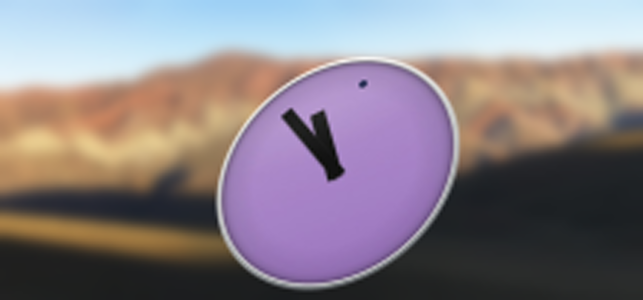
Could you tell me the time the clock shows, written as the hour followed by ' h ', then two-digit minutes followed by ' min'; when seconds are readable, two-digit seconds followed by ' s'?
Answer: 10 h 51 min
